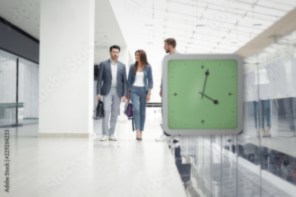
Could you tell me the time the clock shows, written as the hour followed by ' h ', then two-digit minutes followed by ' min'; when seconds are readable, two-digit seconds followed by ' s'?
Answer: 4 h 02 min
